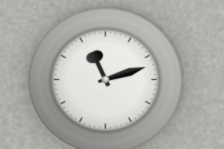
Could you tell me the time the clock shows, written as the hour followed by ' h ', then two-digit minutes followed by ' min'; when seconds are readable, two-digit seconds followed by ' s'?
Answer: 11 h 12 min
